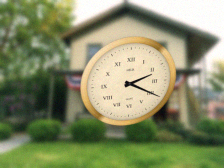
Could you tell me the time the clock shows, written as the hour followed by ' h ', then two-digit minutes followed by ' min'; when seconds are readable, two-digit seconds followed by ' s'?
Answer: 2 h 20 min
